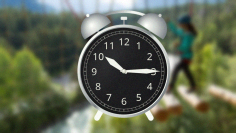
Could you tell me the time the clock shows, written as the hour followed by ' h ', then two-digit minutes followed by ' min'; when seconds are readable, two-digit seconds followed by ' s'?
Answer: 10 h 15 min
